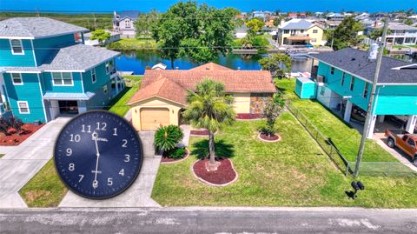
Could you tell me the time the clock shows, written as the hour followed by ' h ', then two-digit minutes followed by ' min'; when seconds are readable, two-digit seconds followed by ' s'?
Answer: 11 h 30 min
